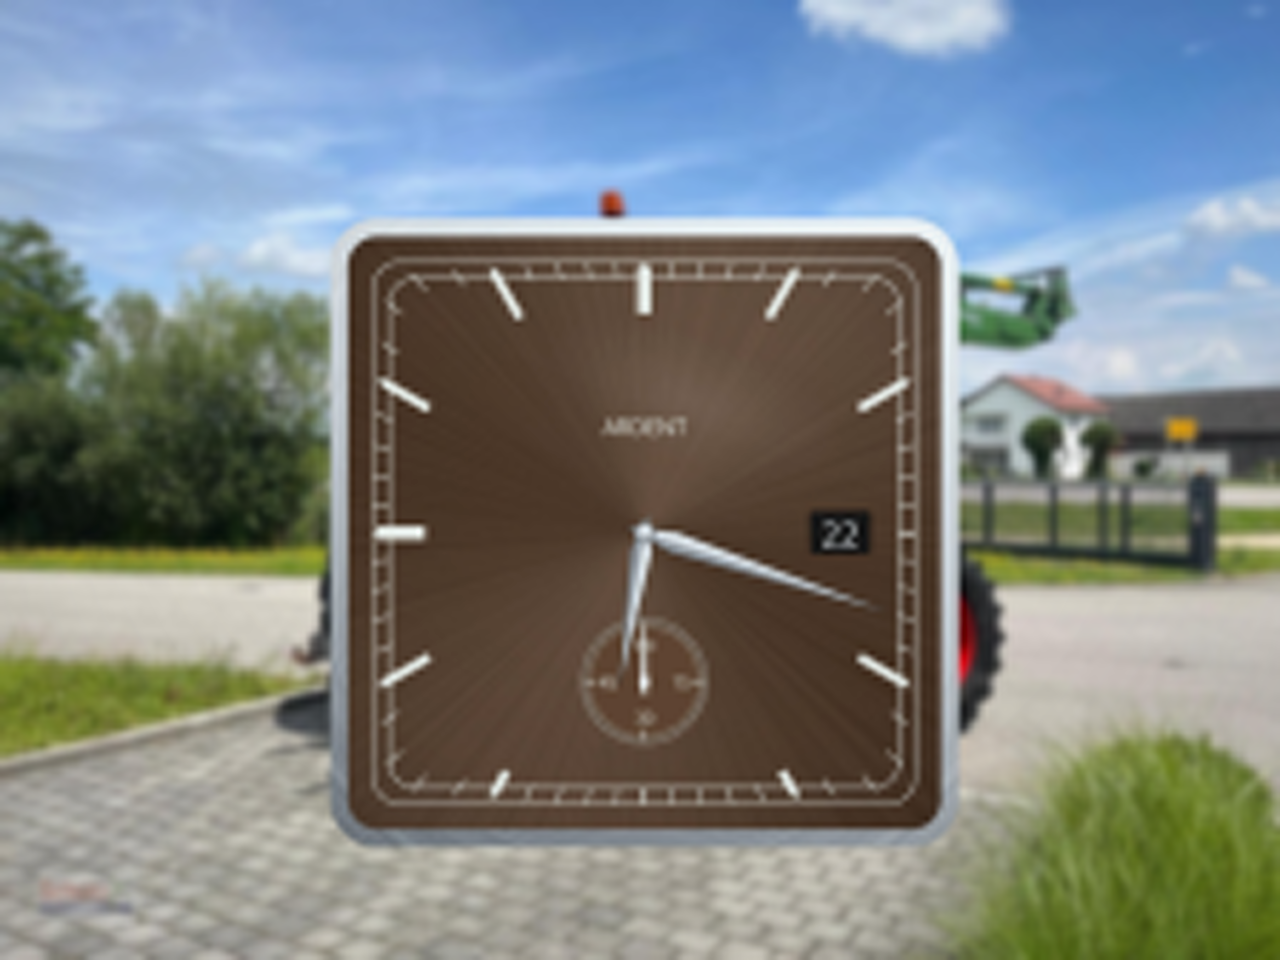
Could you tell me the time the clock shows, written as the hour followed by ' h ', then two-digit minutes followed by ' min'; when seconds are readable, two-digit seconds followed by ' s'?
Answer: 6 h 18 min
